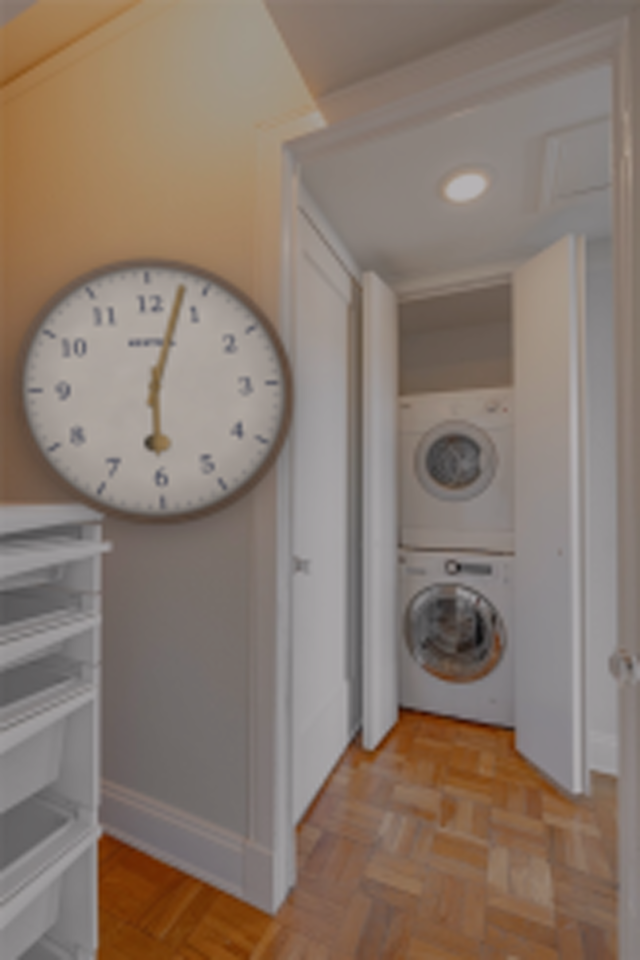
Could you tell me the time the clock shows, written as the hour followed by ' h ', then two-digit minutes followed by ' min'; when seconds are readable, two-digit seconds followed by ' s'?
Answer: 6 h 03 min
